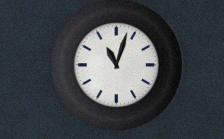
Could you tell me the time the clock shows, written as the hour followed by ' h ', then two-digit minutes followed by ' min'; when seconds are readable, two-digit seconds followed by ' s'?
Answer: 11 h 03 min
